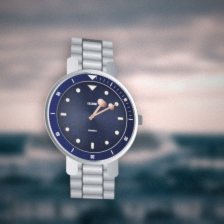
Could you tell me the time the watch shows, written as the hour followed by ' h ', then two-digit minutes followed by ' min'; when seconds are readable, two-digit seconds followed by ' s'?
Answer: 1 h 10 min
